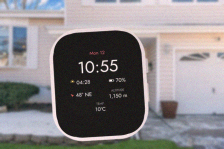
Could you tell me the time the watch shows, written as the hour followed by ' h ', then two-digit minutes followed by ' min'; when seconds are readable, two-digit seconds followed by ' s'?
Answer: 10 h 55 min
